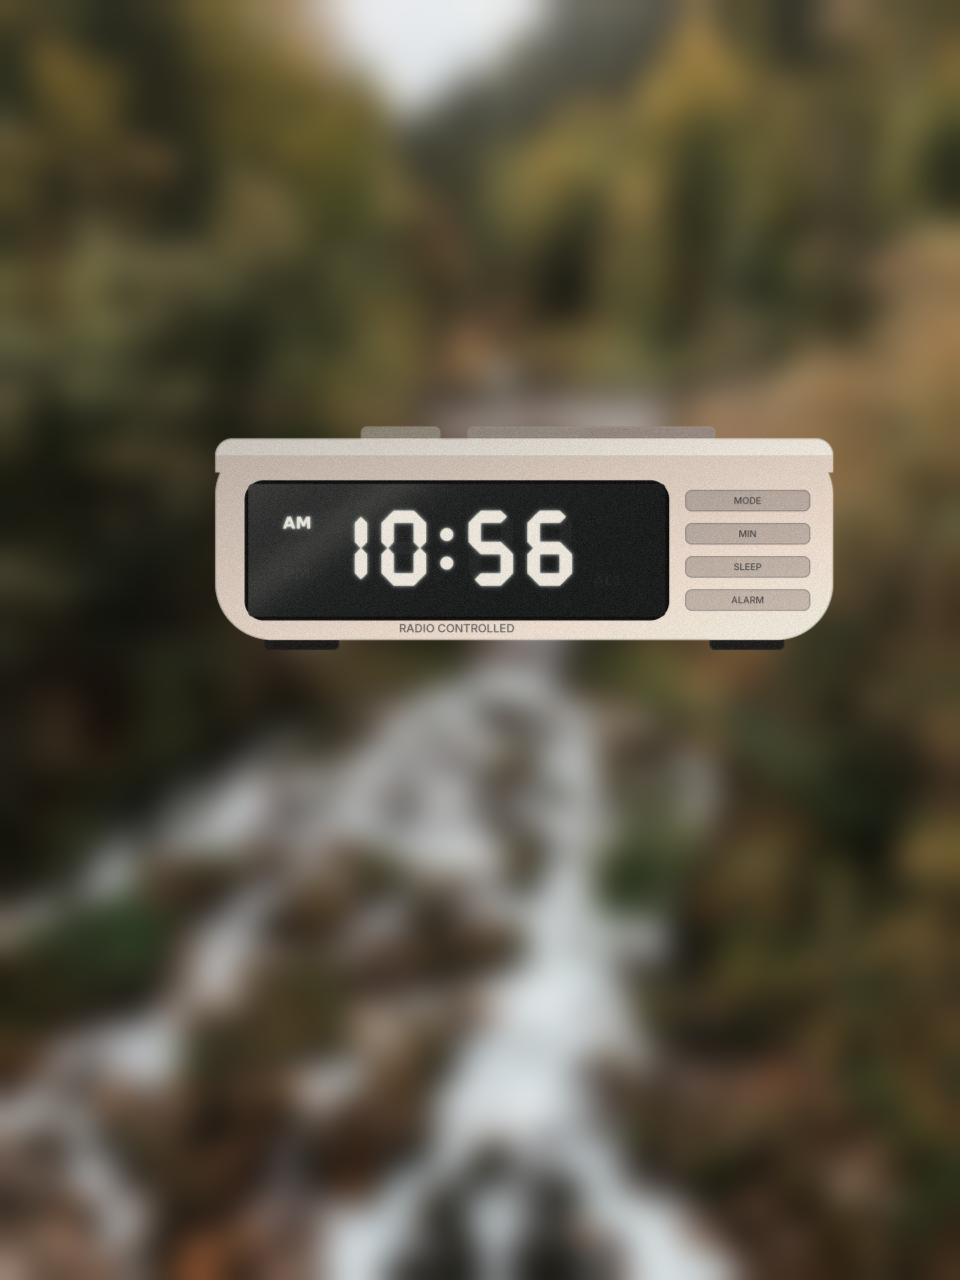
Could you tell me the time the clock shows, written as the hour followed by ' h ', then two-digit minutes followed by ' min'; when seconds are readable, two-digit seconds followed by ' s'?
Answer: 10 h 56 min
